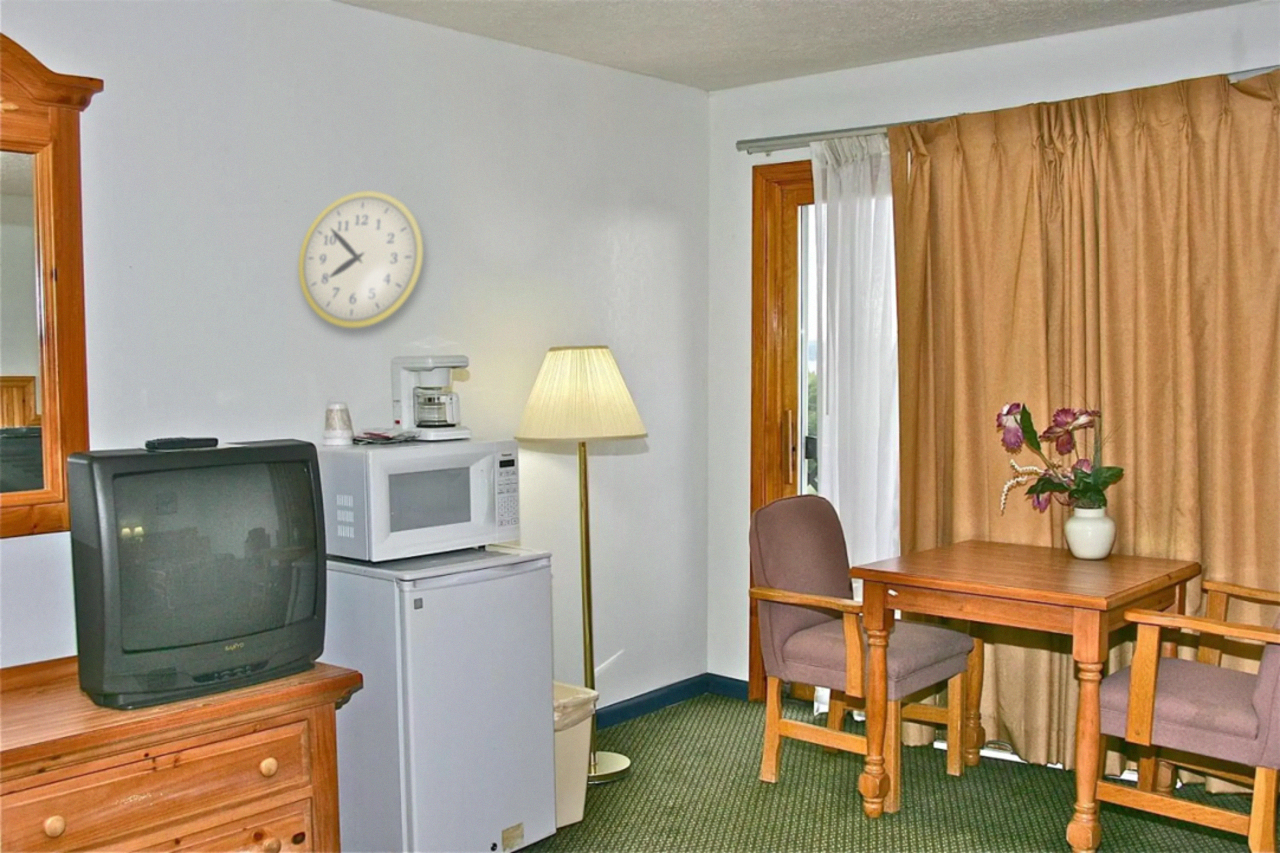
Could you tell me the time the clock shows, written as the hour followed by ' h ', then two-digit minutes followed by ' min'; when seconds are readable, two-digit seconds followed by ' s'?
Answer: 7 h 52 min
